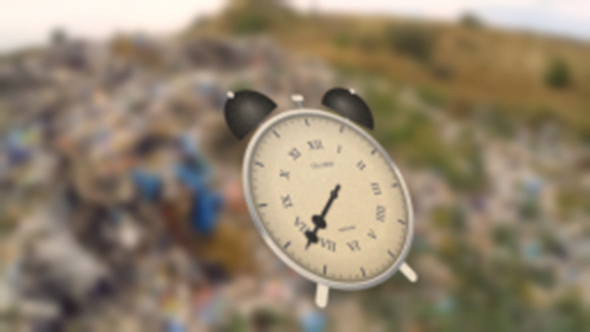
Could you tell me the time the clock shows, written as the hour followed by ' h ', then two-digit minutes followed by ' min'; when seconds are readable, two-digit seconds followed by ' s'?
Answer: 7 h 38 min
